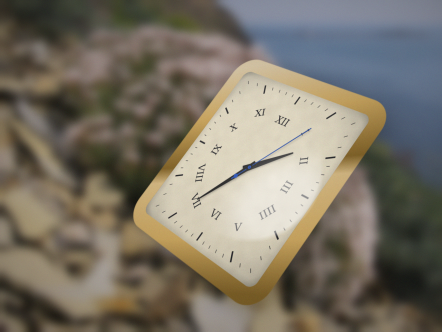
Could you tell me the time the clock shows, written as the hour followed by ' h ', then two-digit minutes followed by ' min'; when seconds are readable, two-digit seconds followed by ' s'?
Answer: 1 h 35 min 05 s
